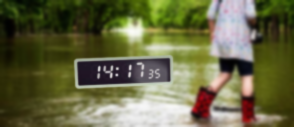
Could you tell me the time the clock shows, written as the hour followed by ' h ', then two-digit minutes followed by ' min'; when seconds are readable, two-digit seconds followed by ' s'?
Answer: 14 h 17 min 35 s
